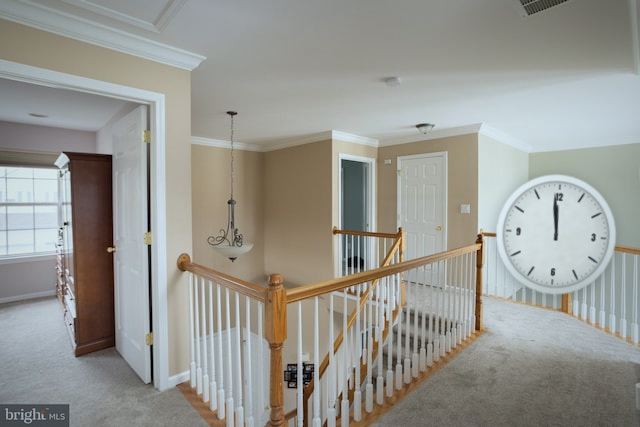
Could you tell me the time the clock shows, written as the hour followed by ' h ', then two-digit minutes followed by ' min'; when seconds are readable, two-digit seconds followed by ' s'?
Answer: 11 h 59 min
